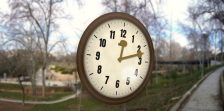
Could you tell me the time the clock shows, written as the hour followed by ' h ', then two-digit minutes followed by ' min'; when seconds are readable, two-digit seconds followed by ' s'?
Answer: 12 h 12 min
